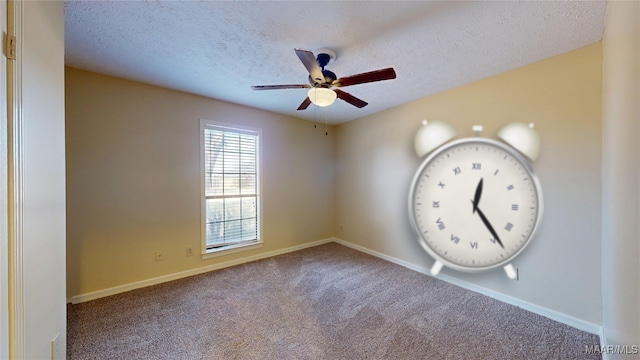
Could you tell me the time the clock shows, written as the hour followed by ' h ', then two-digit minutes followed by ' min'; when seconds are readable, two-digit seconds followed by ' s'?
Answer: 12 h 24 min
